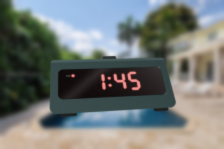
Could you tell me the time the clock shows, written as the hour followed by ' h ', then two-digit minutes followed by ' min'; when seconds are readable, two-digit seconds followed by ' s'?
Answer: 1 h 45 min
